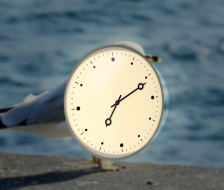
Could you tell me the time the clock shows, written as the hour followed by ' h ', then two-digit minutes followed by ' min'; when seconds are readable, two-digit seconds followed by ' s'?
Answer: 7 h 11 min
